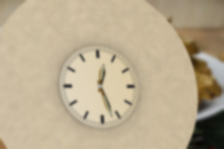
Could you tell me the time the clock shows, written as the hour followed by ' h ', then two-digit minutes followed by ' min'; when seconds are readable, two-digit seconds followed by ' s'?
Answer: 12 h 27 min
